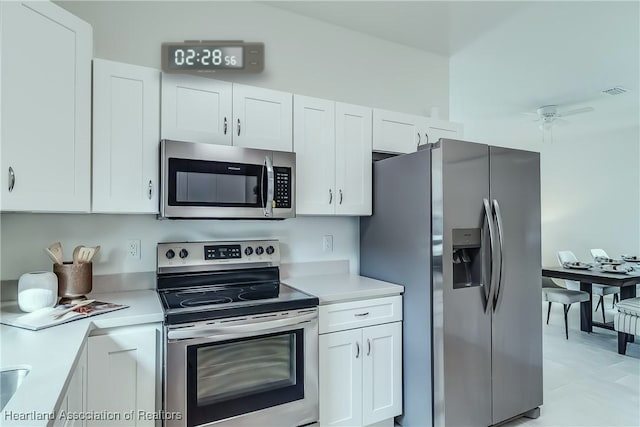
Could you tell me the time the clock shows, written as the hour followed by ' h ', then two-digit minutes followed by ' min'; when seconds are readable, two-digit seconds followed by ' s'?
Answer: 2 h 28 min
